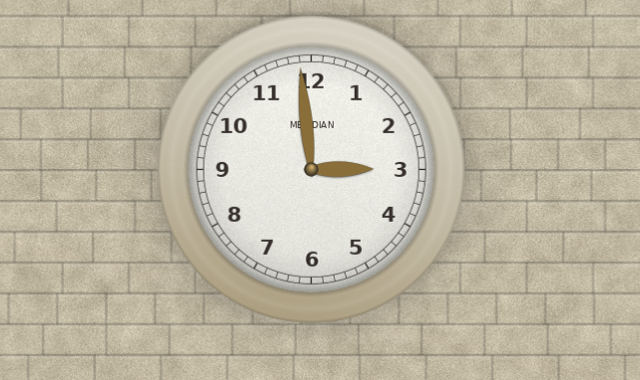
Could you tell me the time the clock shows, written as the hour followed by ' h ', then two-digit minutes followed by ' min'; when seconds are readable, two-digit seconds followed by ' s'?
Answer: 2 h 59 min
